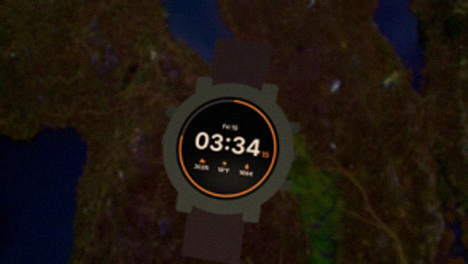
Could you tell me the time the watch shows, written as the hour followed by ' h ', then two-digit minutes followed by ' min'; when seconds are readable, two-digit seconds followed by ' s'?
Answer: 3 h 34 min
